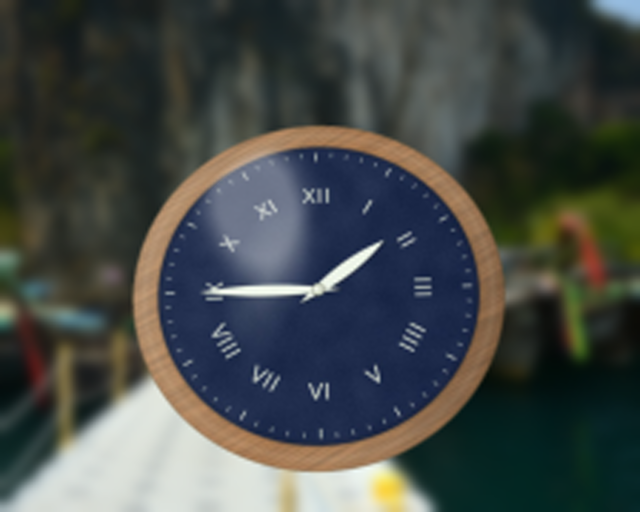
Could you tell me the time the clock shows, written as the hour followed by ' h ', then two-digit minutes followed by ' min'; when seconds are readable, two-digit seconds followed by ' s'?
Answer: 1 h 45 min
